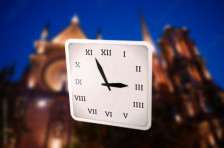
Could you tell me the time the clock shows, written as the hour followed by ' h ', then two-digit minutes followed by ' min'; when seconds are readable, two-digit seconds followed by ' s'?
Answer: 2 h 56 min
